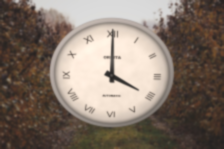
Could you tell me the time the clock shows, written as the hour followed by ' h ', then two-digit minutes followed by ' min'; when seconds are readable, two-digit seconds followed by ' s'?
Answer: 4 h 00 min
